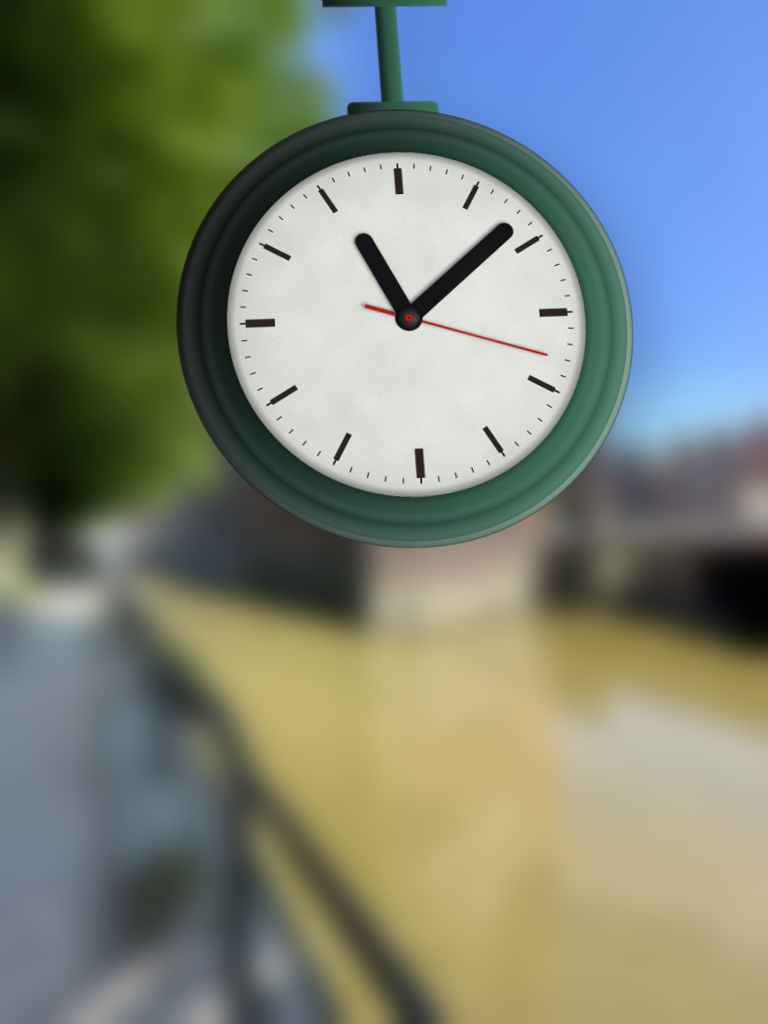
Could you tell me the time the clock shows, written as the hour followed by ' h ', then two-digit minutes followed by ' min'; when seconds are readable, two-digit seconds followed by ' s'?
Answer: 11 h 08 min 18 s
